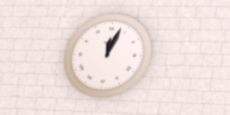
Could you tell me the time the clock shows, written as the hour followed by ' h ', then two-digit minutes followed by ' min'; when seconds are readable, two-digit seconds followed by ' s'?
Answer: 12 h 03 min
